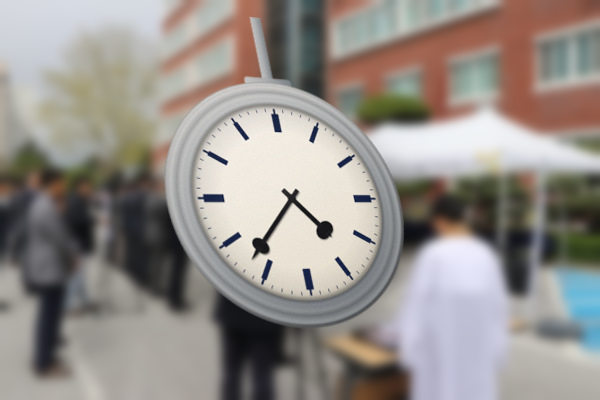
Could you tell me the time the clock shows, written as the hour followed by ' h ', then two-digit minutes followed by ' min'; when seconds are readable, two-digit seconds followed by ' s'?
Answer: 4 h 37 min
